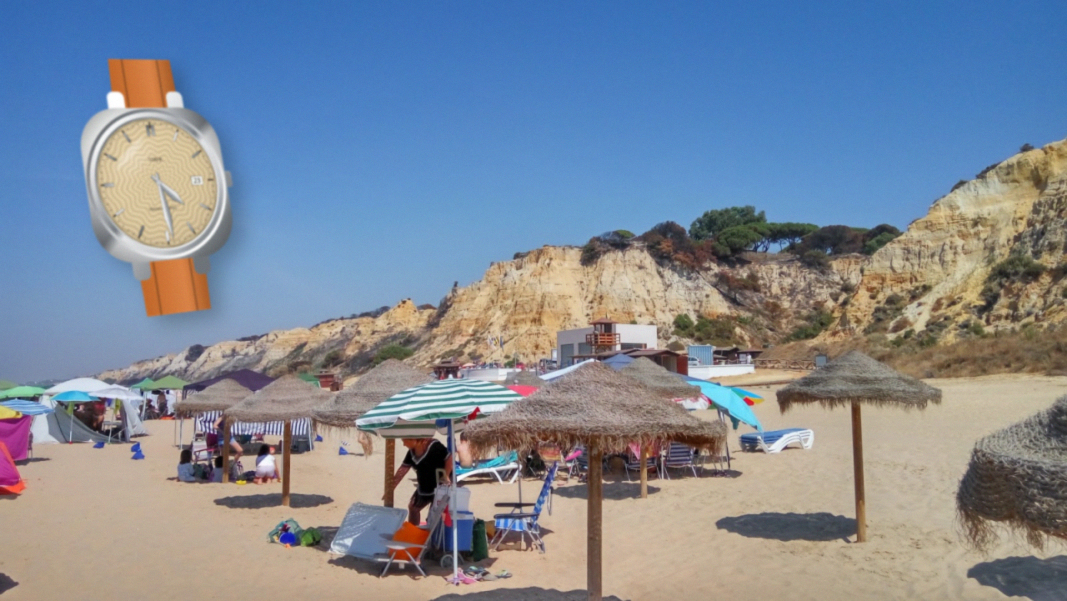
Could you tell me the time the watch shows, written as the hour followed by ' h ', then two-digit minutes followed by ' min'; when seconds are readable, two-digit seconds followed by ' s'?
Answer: 4 h 29 min
